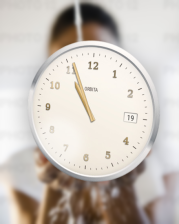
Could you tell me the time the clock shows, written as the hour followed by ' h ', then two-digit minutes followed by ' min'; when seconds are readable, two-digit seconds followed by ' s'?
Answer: 10 h 56 min
